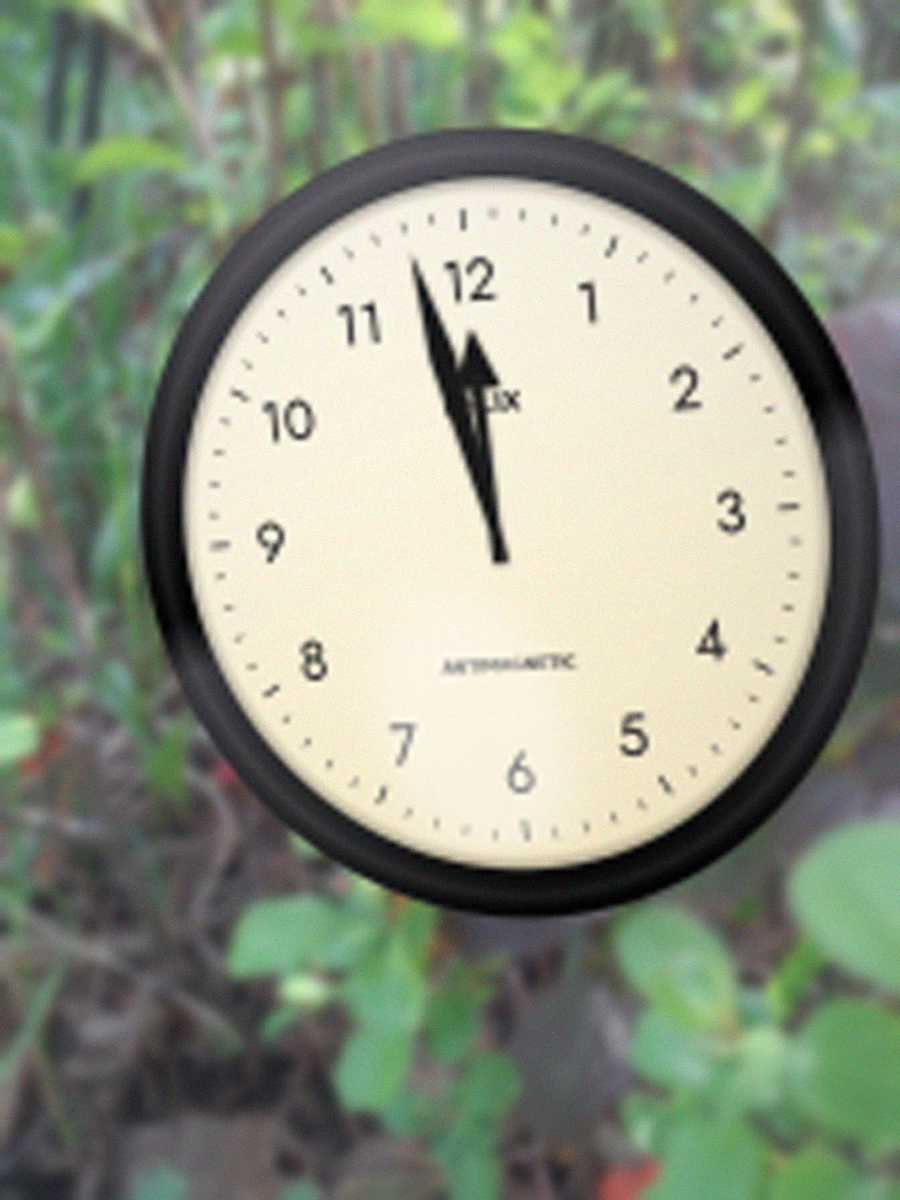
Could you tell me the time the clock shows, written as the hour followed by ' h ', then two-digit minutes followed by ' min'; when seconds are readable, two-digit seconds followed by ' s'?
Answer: 11 h 58 min
